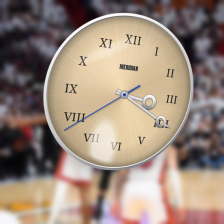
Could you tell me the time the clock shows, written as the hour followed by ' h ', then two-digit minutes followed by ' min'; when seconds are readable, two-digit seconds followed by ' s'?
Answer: 3 h 19 min 39 s
